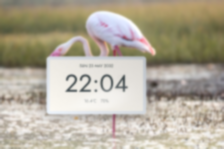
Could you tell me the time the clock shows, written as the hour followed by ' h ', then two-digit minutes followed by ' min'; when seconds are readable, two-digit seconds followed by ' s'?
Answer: 22 h 04 min
